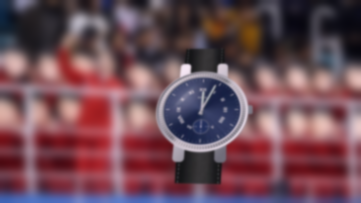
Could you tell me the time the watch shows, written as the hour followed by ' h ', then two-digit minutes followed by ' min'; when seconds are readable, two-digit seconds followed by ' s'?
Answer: 12 h 04 min
